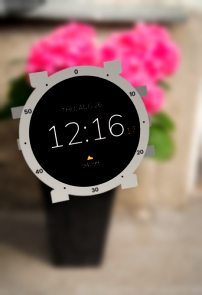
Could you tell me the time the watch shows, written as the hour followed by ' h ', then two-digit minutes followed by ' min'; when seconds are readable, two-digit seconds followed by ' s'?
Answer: 12 h 16 min 17 s
